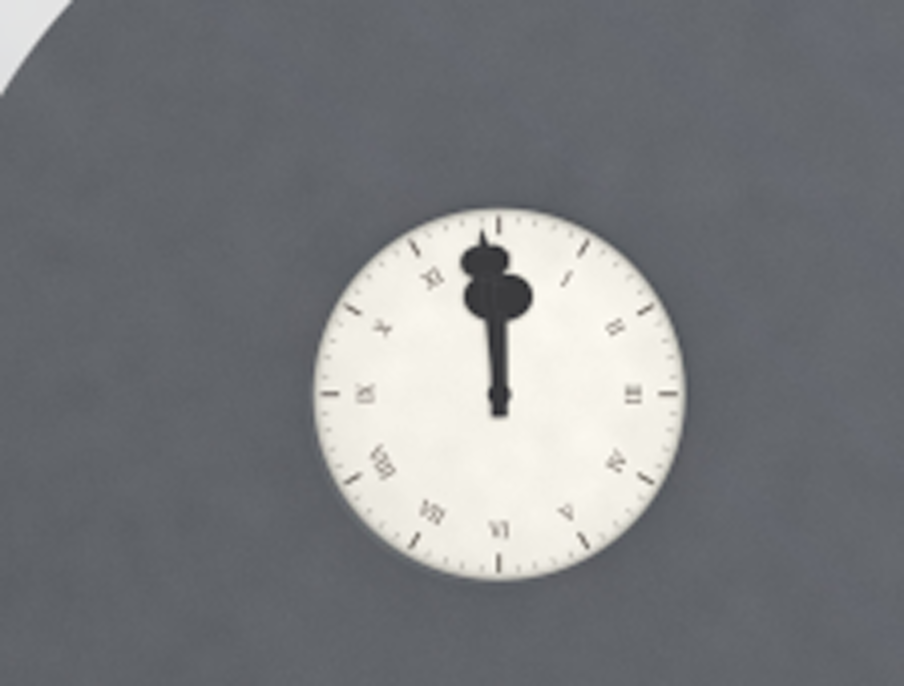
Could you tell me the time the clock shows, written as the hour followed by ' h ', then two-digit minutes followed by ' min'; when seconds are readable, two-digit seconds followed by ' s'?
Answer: 11 h 59 min
